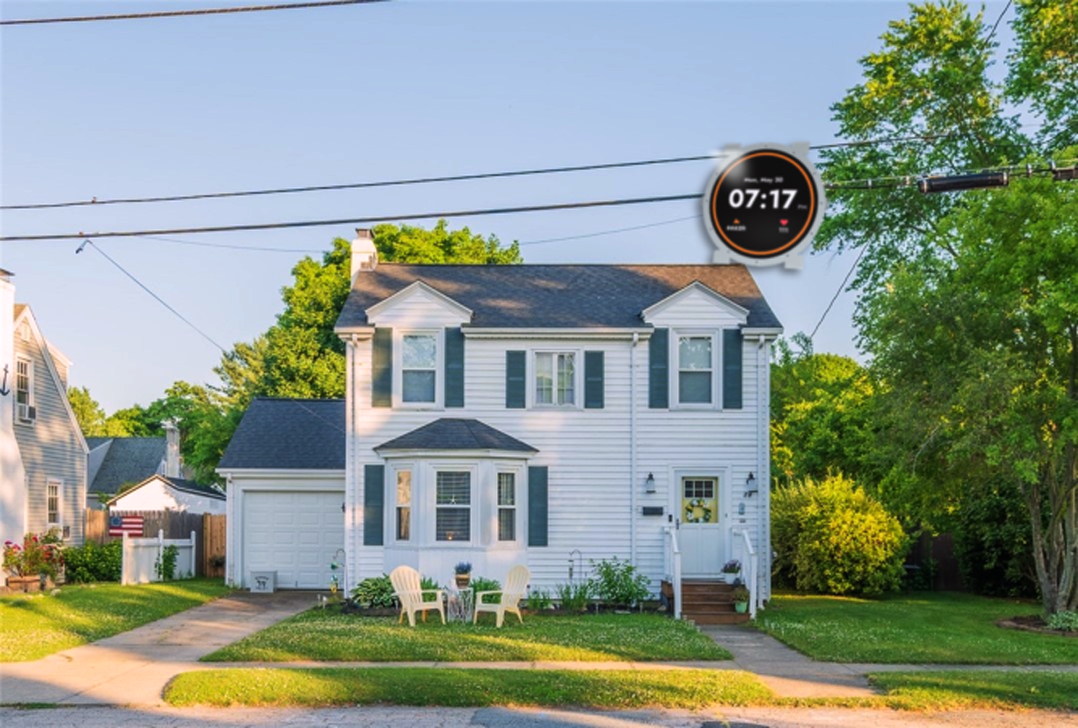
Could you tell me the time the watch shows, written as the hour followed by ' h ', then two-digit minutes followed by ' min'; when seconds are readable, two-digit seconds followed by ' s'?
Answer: 7 h 17 min
